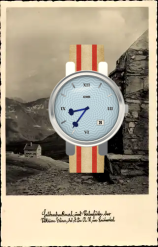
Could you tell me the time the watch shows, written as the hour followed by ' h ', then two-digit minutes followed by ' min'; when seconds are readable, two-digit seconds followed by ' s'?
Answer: 8 h 36 min
